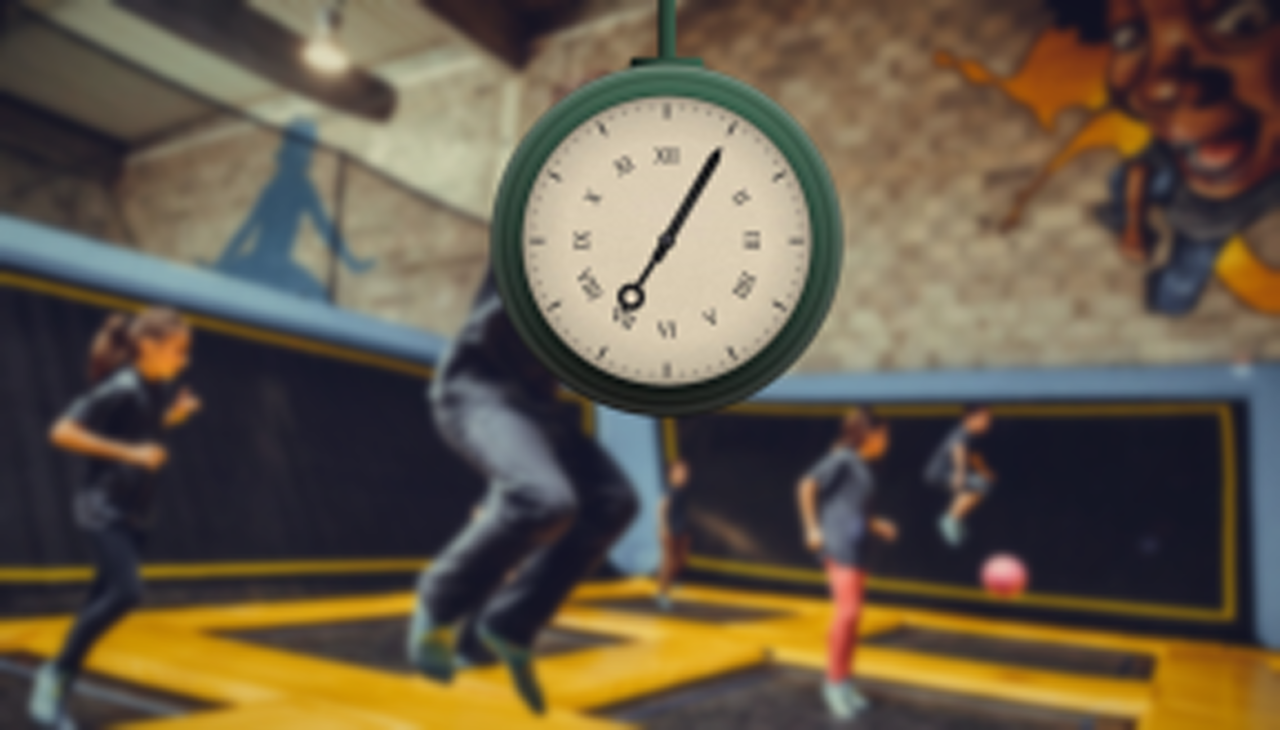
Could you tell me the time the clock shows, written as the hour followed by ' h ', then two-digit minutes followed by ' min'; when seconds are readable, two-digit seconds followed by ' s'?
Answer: 7 h 05 min
